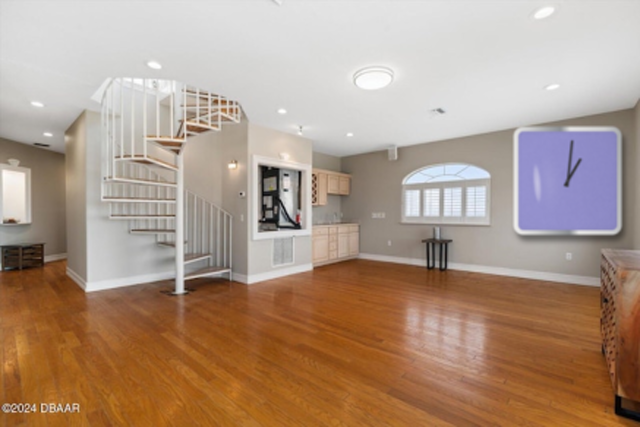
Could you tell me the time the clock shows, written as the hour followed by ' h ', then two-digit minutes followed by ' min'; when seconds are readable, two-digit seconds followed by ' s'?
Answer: 1 h 01 min
